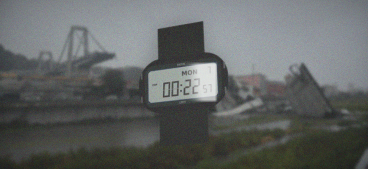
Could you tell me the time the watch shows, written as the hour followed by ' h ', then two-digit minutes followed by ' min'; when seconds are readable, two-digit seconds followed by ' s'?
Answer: 0 h 22 min 57 s
